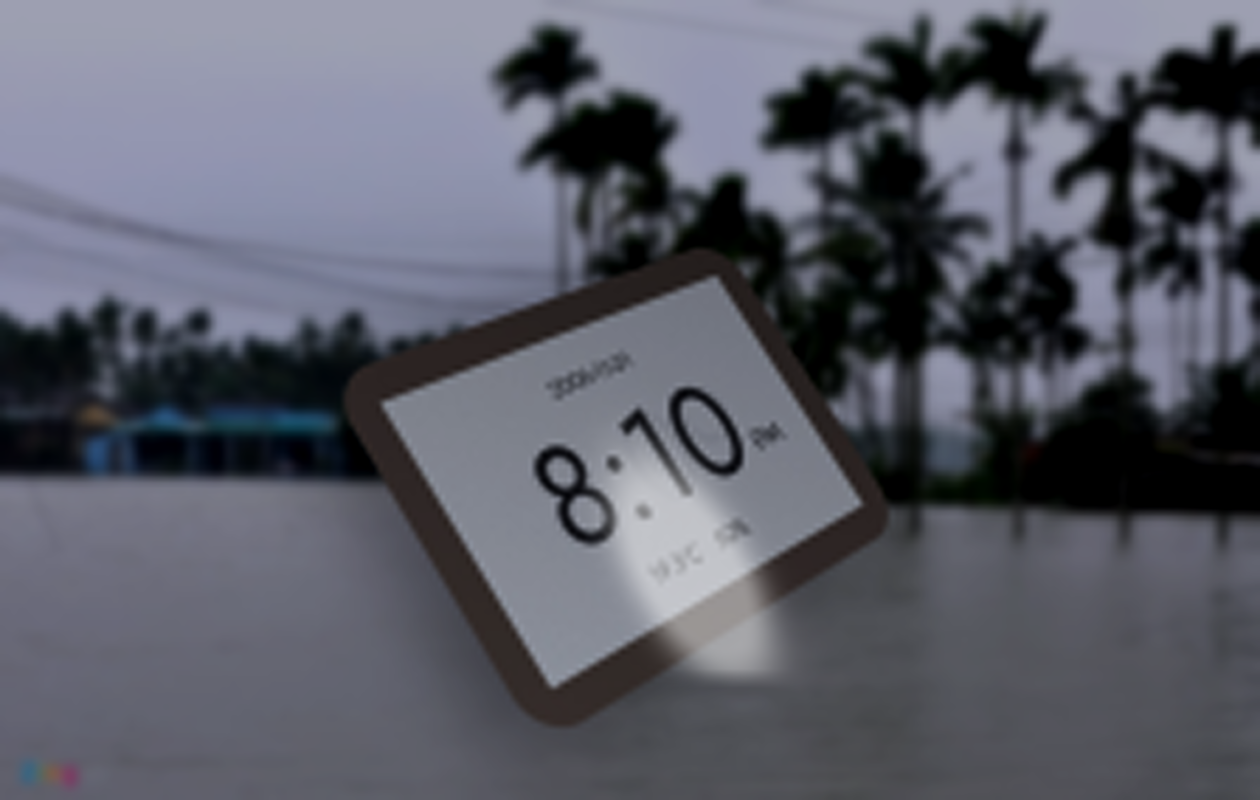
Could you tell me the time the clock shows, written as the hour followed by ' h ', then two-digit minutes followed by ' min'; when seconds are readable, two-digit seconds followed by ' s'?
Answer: 8 h 10 min
